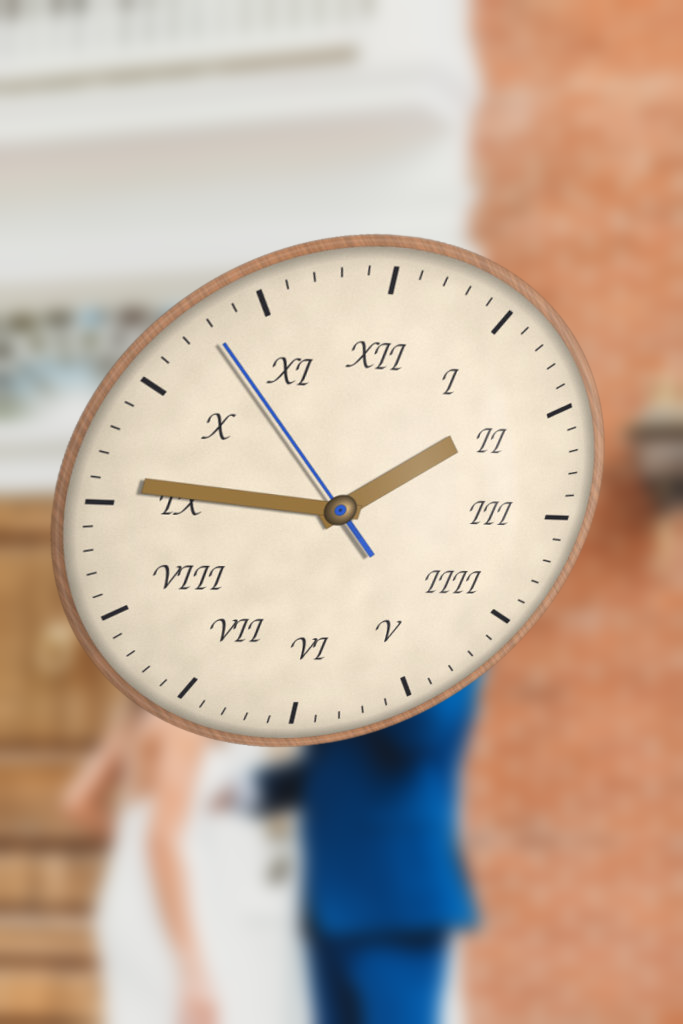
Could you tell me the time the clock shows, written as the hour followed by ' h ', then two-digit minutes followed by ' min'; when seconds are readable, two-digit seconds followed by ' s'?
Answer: 1 h 45 min 53 s
